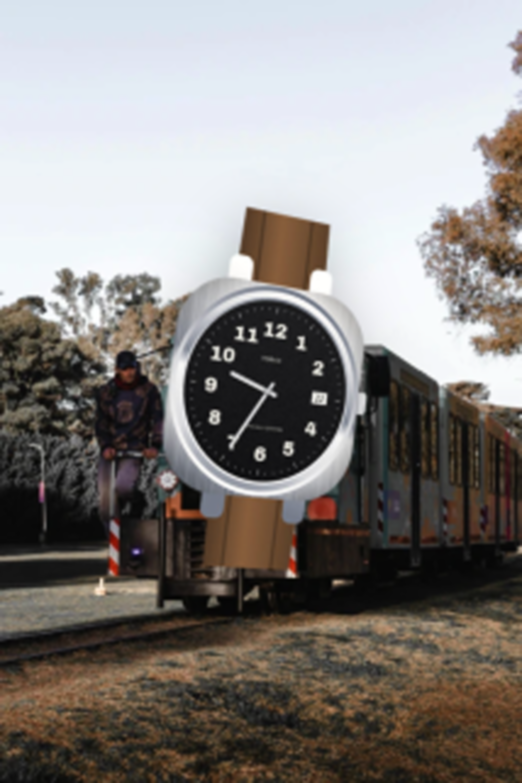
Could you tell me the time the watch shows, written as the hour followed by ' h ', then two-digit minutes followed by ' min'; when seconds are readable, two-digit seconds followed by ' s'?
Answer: 9 h 35 min
